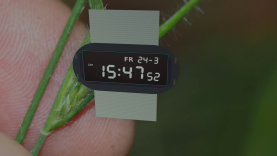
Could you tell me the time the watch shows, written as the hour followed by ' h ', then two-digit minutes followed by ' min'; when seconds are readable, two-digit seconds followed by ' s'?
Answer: 15 h 47 min 52 s
